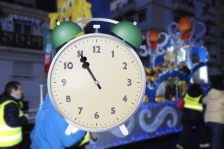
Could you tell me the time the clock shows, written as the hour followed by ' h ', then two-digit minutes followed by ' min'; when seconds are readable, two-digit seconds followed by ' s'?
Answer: 10 h 55 min
